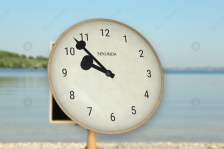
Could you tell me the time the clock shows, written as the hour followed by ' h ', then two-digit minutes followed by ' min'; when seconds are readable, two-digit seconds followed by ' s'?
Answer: 9 h 53 min
